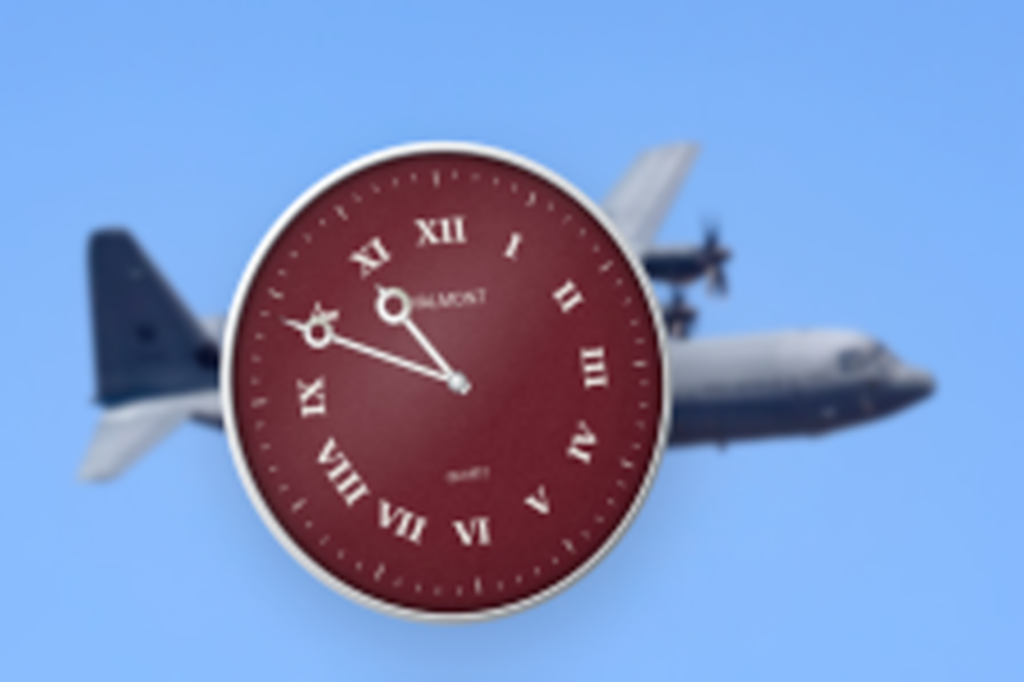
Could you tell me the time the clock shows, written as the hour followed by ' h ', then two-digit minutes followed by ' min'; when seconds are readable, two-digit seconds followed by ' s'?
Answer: 10 h 49 min
